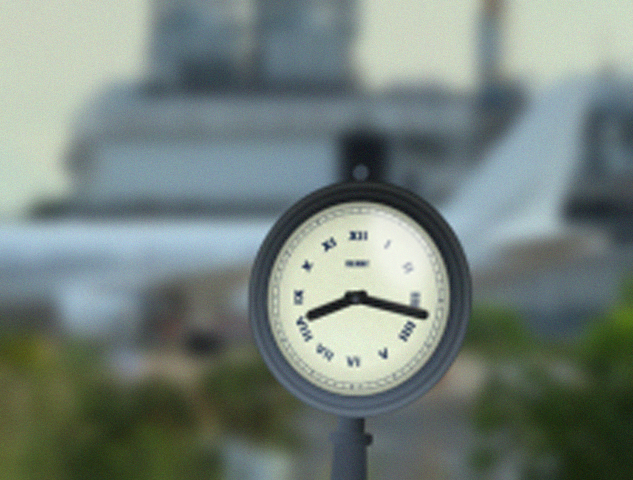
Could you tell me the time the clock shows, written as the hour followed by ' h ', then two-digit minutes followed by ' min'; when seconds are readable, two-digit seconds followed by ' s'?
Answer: 8 h 17 min
